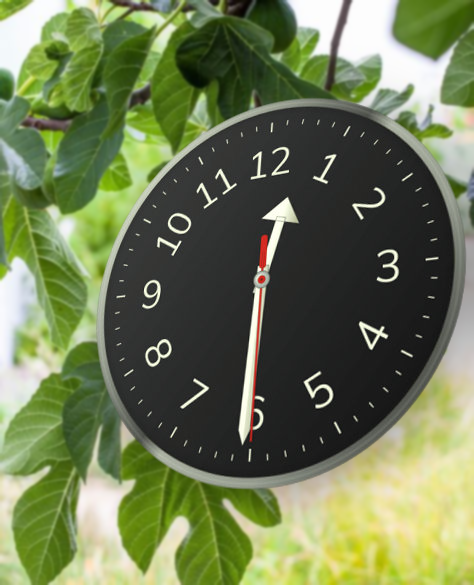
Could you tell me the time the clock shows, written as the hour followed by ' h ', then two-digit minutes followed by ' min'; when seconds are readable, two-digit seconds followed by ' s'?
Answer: 12 h 30 min 30 s
